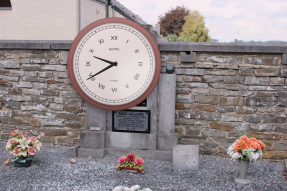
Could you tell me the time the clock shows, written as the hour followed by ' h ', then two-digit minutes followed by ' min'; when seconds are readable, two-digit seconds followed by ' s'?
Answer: 9 h 40 min
